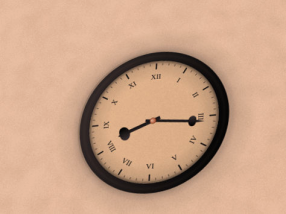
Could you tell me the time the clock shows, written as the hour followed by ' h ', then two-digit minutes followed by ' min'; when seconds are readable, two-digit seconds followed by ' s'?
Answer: 8 h 16 min
